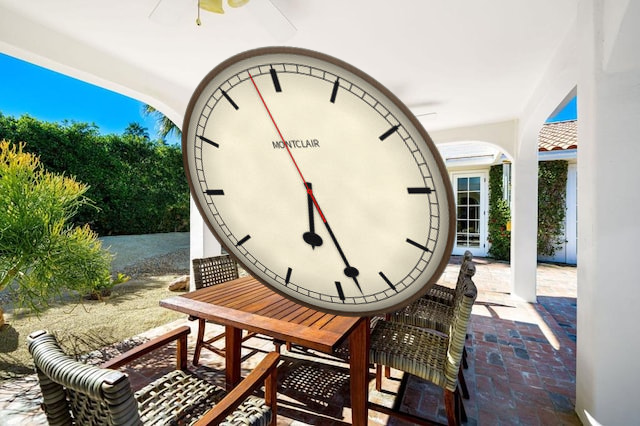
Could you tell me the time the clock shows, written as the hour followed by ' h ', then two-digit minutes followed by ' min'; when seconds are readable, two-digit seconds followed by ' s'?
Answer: 6 h 27 min 58 s
